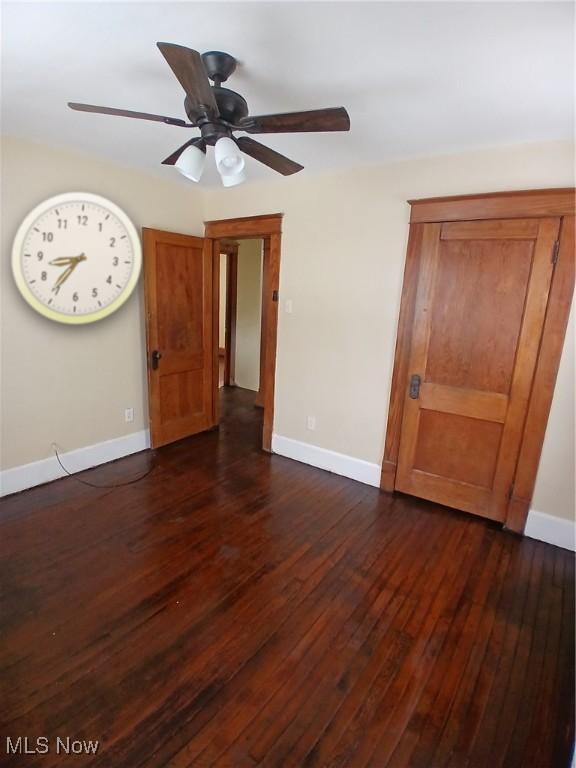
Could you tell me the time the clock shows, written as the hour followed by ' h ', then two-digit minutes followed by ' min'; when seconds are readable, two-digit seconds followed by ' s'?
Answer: 8 h 36 min
